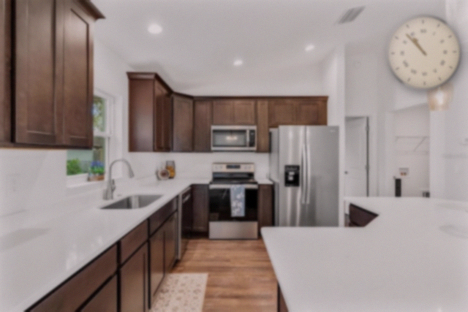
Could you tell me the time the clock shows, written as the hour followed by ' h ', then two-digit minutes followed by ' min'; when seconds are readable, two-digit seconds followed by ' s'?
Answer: 10 h 53 min
